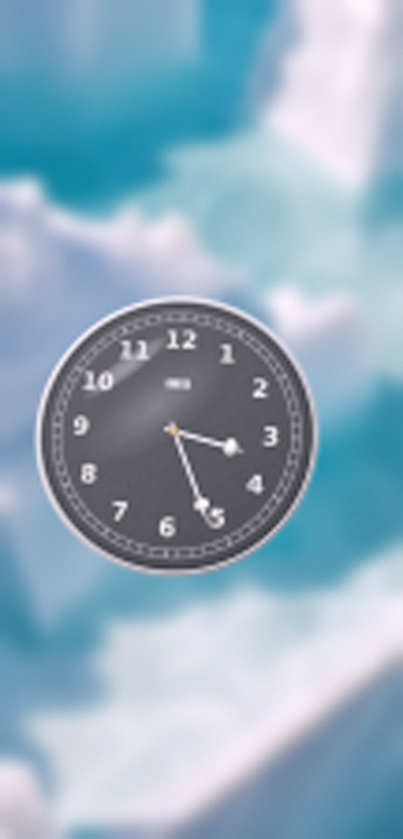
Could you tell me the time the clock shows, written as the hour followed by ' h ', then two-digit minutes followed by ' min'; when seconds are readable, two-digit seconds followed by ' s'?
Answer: 3 h 26 min
